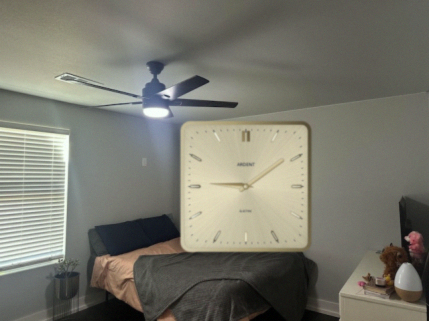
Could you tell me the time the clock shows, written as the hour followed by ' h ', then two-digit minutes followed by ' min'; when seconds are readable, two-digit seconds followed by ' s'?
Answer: 9 h 09 min
